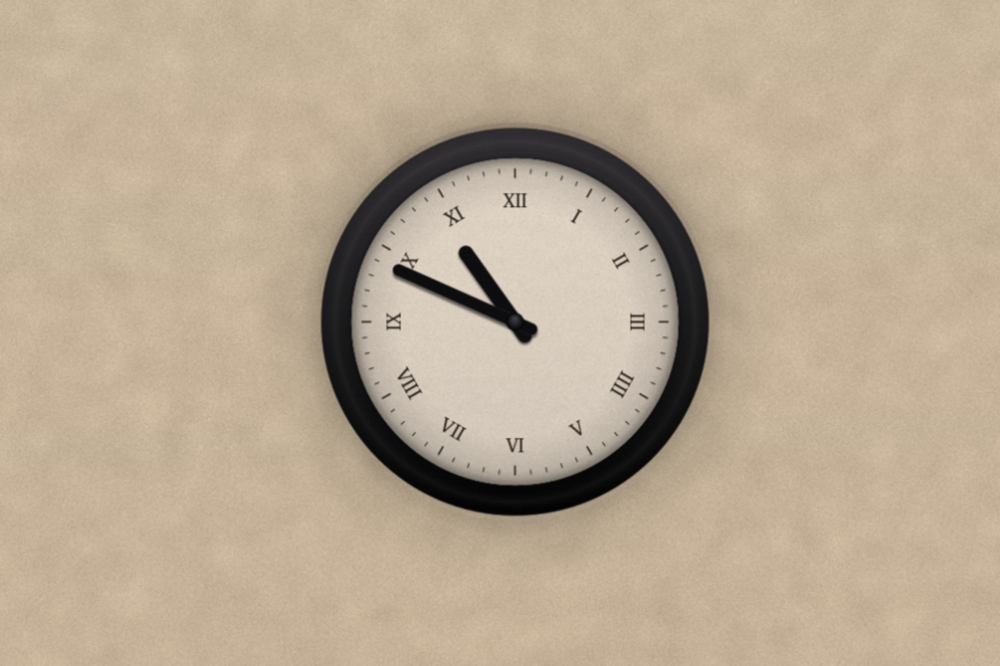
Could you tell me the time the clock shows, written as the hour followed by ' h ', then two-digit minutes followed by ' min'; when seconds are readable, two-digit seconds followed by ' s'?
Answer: 10 h 49 min
